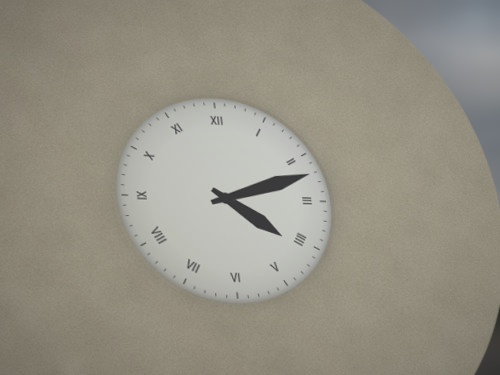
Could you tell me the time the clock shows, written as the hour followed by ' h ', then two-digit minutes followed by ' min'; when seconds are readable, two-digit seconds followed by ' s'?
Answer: 4 h 12 min
